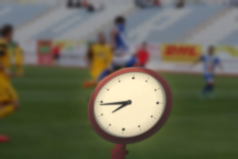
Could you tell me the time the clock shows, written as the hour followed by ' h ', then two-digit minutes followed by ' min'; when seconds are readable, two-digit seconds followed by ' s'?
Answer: 7 h 44 min
